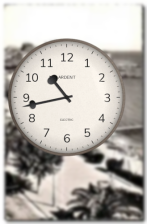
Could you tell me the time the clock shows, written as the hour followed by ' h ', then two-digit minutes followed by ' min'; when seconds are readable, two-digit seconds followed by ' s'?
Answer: 10 h 43 min
